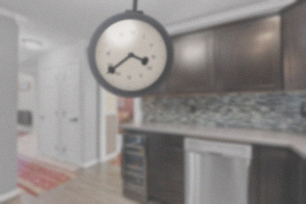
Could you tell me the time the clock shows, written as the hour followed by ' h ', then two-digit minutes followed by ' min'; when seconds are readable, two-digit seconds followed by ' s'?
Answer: 3 h 38 min
